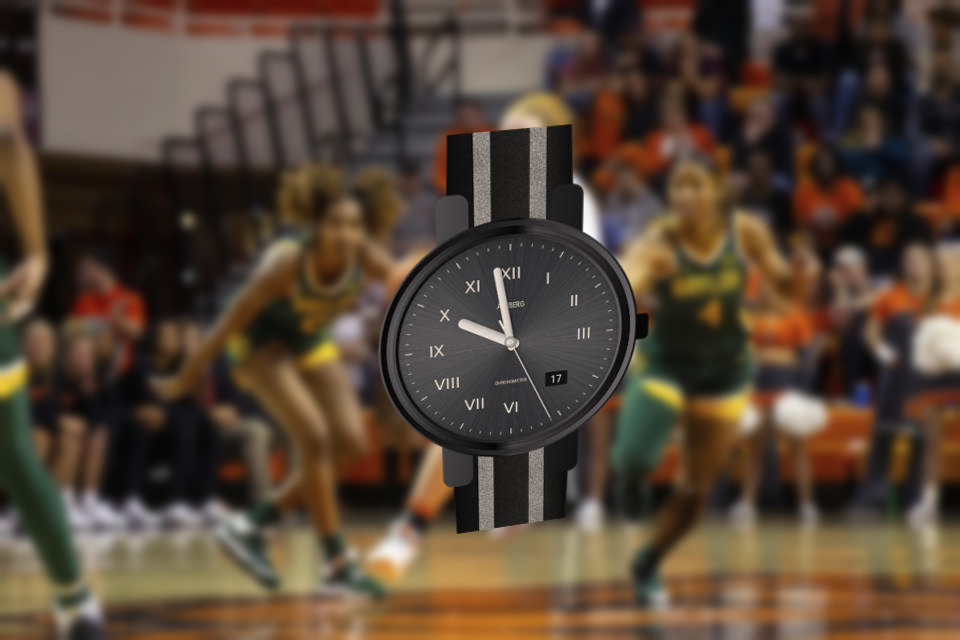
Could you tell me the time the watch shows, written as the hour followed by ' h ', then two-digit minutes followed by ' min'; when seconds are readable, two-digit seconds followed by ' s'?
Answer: 9 h 58 min 26 s
